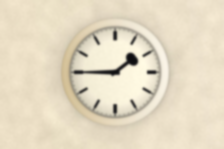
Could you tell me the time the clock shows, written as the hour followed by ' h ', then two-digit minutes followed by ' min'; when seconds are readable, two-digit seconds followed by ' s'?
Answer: 1 h 45 min
